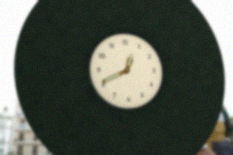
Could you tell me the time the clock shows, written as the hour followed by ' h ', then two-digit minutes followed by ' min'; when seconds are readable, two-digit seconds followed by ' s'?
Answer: 12 h 41 min
